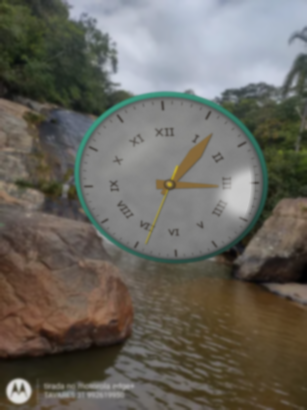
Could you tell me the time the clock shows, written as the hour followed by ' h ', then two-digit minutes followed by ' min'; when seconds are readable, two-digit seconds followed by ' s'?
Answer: 3 h 06 min 34 s
